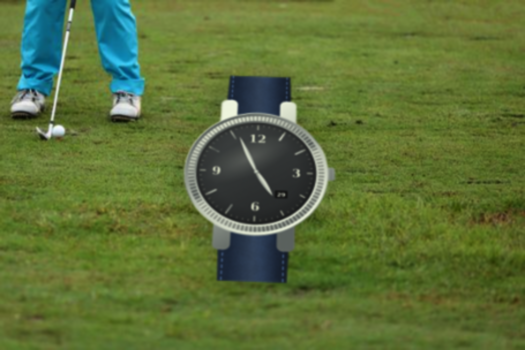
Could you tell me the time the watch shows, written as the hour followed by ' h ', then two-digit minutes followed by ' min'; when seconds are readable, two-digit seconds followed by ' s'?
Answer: 4 h 56 min
